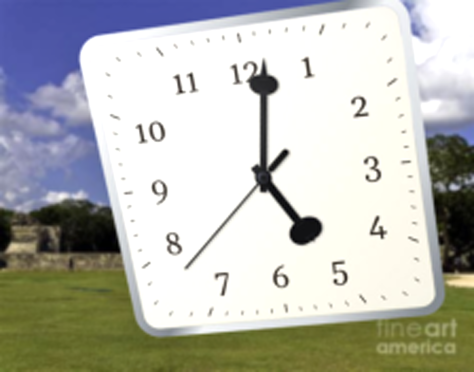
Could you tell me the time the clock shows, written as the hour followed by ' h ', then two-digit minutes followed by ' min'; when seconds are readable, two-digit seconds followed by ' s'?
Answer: 5 h 01 min 38 s
